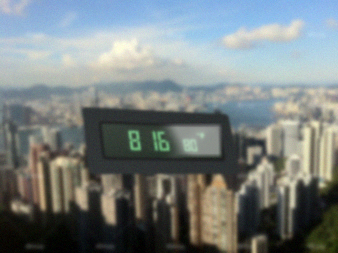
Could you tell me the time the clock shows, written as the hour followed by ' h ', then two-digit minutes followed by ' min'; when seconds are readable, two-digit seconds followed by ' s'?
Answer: 8 h 16 min
